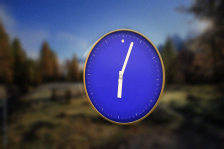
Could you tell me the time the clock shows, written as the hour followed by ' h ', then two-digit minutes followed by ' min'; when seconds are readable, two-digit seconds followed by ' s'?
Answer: 6 h 03 min
